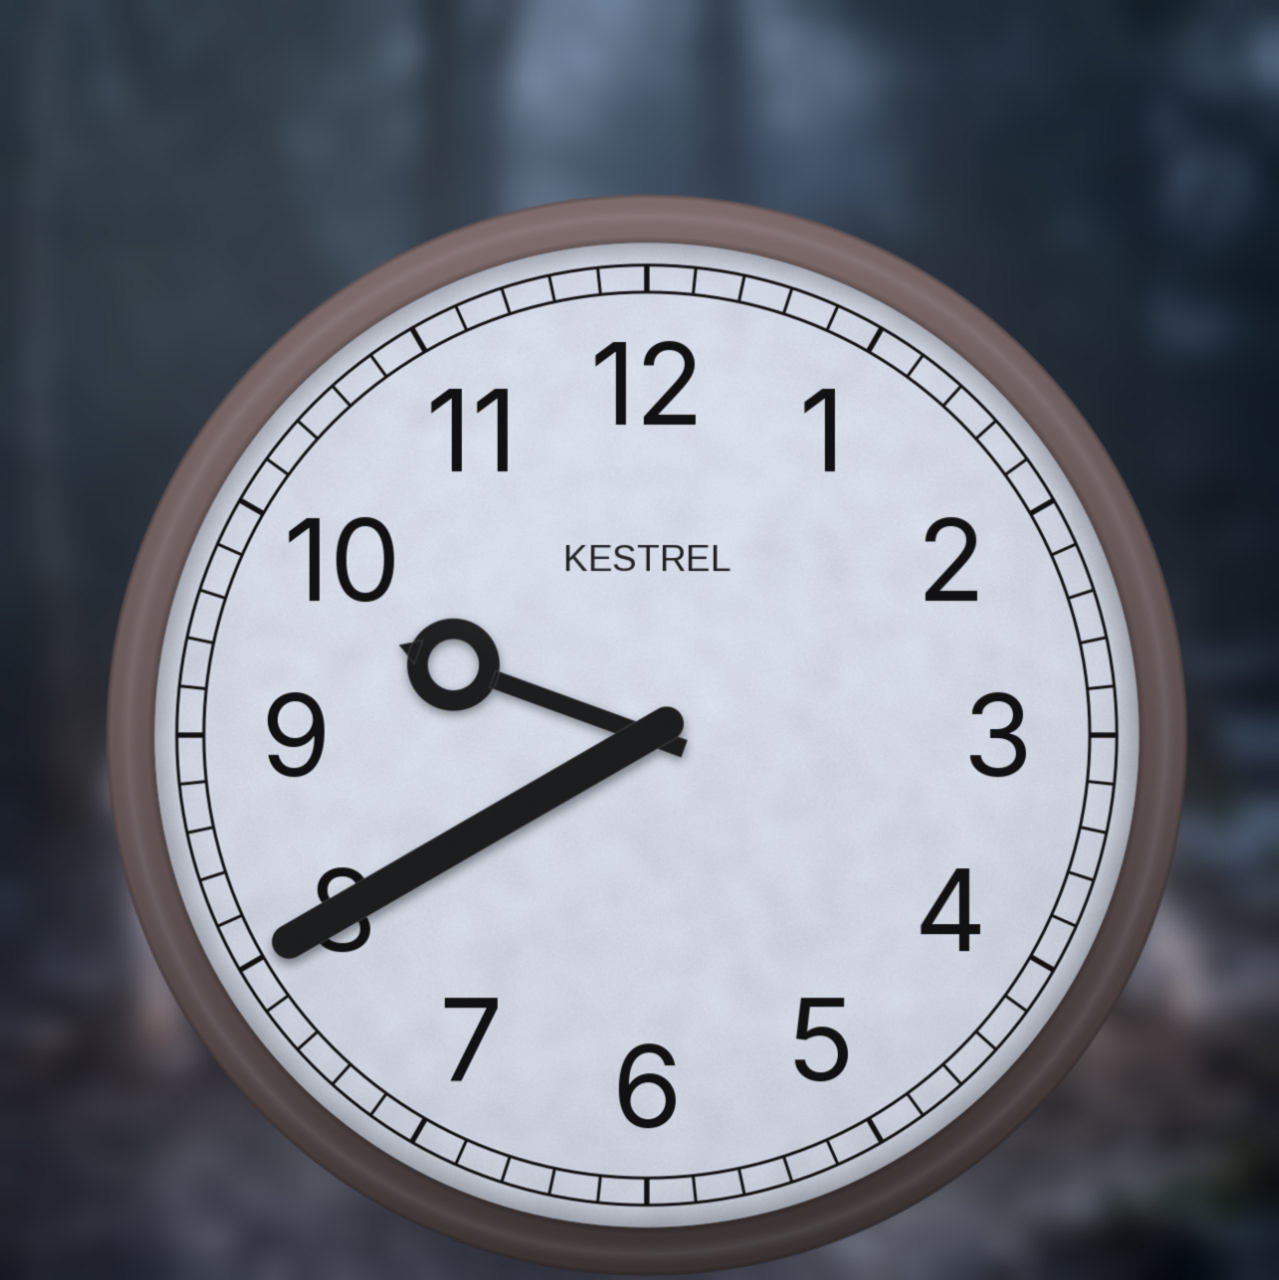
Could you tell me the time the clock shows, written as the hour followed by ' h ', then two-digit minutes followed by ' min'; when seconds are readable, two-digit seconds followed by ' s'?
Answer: 9 h 40 min
